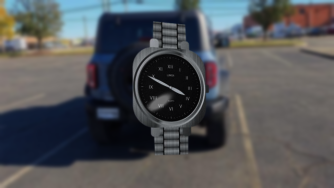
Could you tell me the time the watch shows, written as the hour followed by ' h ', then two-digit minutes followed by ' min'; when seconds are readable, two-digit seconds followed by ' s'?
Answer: 3 h 49 min
